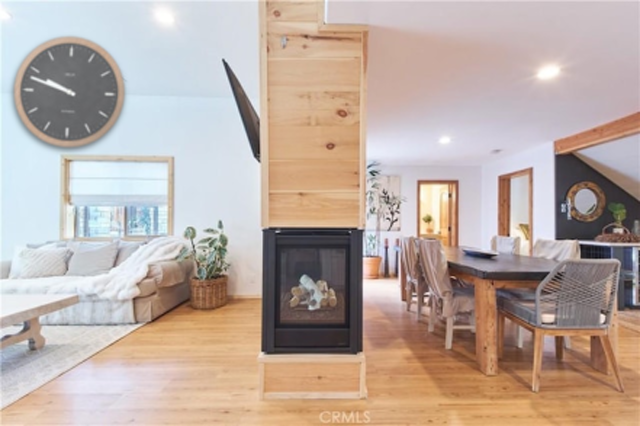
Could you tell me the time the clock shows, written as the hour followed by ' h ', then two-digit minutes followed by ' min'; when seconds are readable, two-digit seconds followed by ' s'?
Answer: 9 h 48 min
